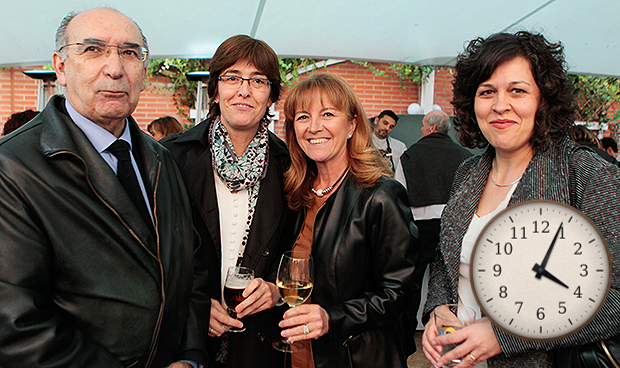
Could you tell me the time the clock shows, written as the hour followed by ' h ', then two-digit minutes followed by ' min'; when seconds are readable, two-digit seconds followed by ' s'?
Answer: 4 h 04 min
